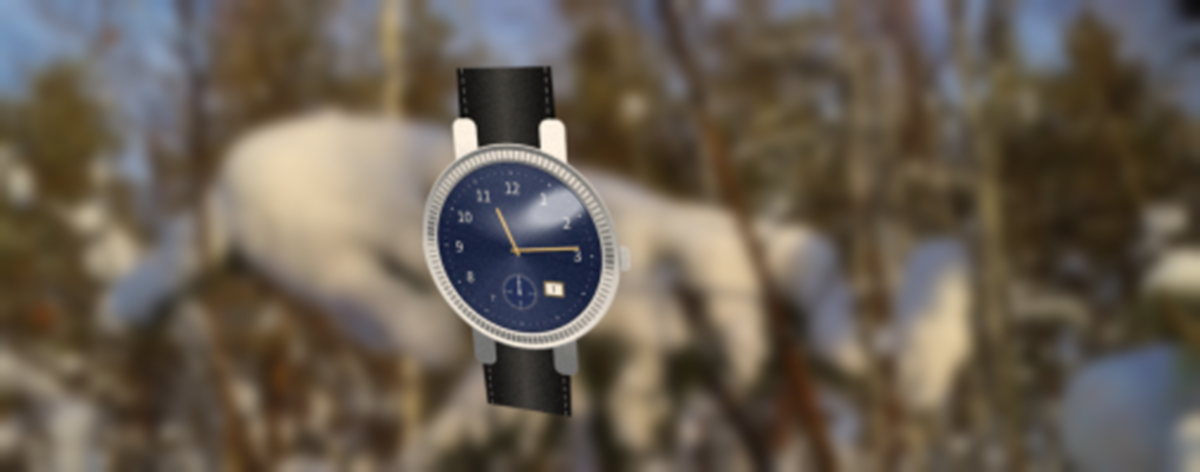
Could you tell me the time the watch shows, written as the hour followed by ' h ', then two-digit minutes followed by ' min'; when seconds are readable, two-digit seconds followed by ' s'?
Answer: 11 h 14 min
